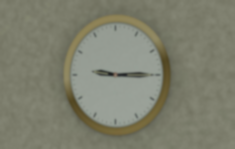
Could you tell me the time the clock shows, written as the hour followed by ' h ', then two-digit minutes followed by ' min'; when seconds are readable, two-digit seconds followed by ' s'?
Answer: 9 h 15 min
